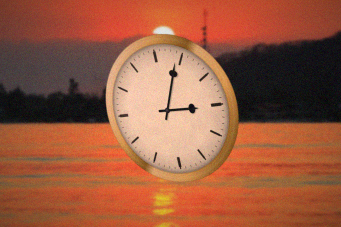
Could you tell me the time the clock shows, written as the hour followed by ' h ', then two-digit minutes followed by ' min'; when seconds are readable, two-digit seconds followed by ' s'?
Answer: 3 h 04 min
